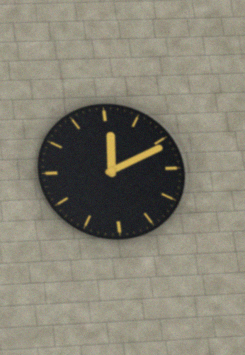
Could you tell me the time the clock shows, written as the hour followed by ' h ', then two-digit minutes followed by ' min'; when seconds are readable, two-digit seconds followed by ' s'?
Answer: 12 h 11 min
